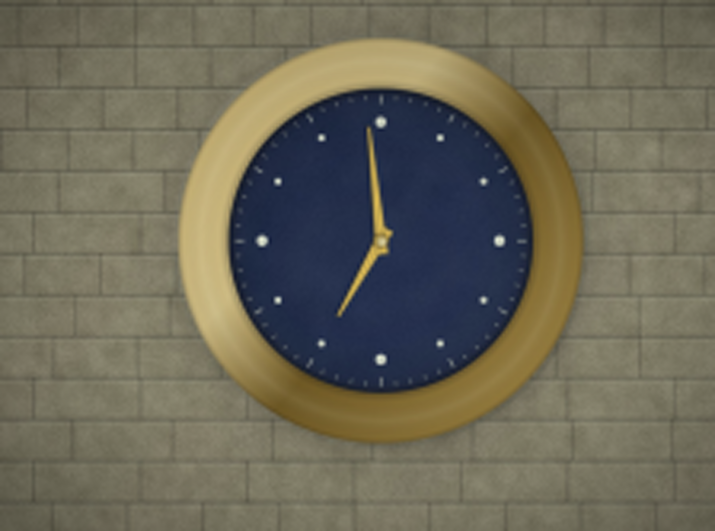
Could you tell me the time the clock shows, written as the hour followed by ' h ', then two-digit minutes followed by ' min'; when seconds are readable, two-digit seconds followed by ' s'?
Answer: 6 h 59 min
